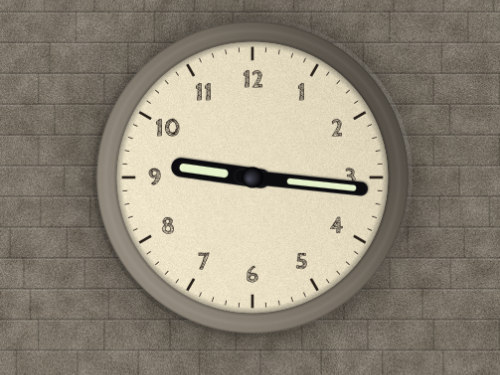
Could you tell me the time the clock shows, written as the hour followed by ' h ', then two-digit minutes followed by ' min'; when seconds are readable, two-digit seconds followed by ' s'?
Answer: 9 h 16 min
